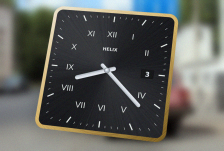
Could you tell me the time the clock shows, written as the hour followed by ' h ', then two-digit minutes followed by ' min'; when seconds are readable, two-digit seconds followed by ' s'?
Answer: 8 h 22 min
